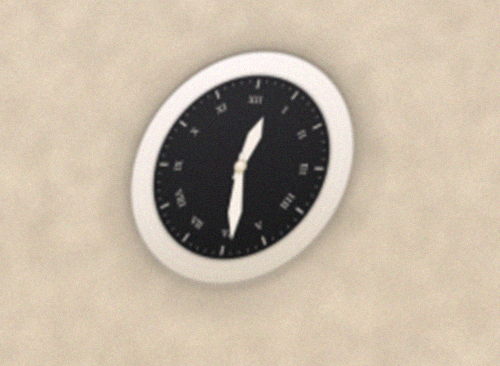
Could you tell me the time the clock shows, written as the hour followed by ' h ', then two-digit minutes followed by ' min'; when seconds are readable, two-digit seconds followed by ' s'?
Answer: 12 h 29 min
